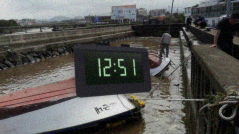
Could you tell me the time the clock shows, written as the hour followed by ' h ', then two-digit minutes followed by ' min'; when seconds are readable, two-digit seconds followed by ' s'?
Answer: 12 h 51 min
